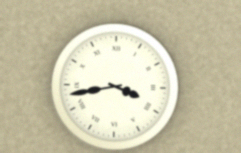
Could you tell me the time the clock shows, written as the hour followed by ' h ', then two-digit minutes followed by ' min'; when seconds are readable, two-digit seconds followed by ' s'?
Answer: 3 h 43 min
